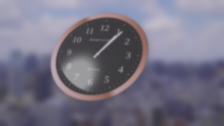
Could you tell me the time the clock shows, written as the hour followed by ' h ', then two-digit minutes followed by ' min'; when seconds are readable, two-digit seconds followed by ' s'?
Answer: 1 h 06 min
